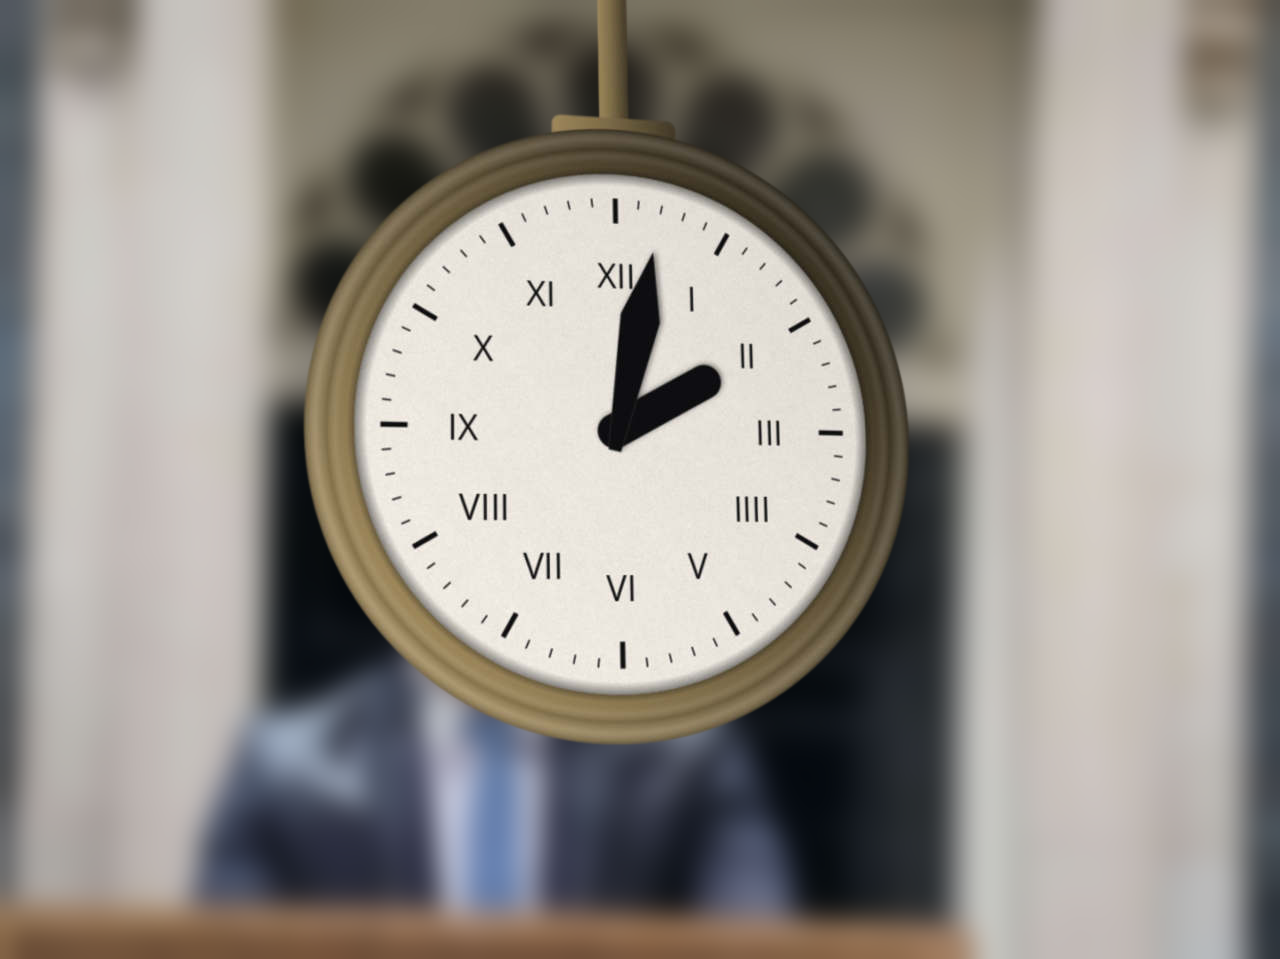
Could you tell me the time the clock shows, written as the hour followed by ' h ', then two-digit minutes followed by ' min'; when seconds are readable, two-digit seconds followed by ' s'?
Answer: 2 h 02 min
